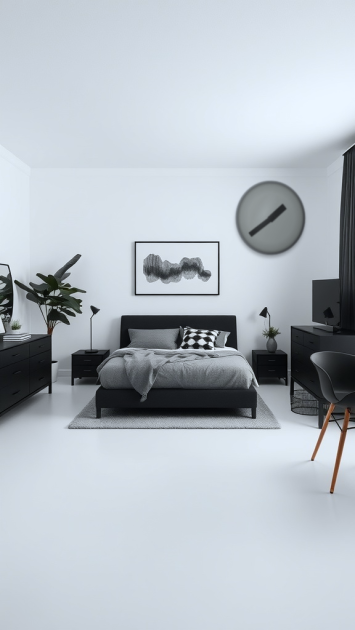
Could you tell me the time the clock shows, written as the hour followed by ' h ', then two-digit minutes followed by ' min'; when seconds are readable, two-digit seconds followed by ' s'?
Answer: 1 h 39 min
